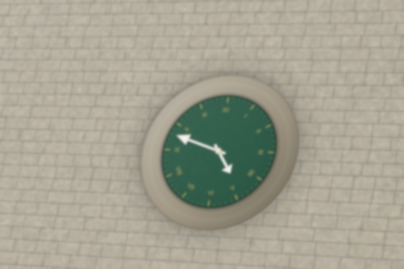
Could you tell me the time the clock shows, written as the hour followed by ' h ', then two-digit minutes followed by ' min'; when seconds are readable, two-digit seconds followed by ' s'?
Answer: 4 h 48 min
